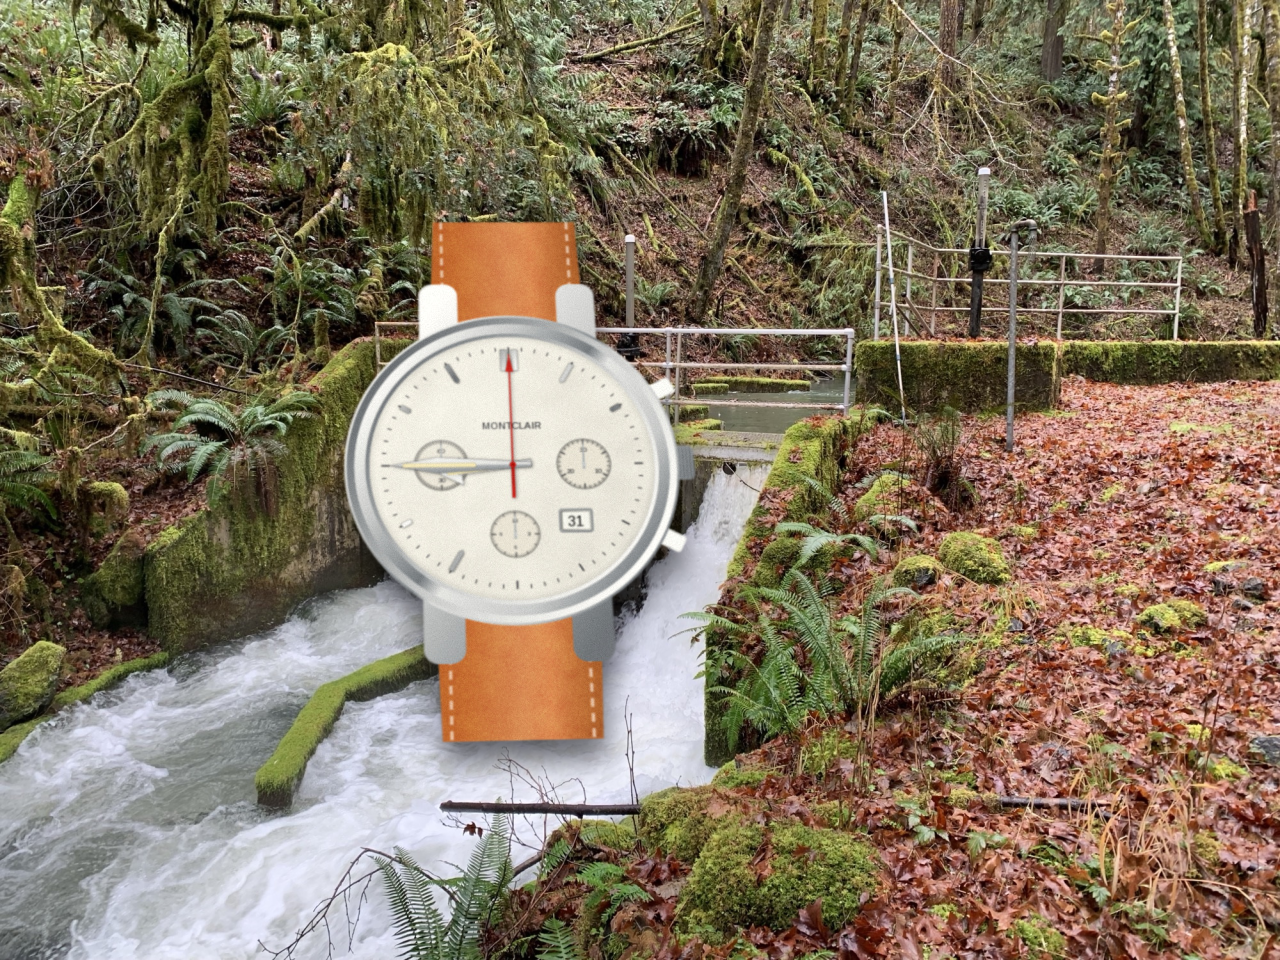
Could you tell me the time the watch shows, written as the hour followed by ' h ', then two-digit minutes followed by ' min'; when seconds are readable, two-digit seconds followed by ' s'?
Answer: 8 h 45 min
